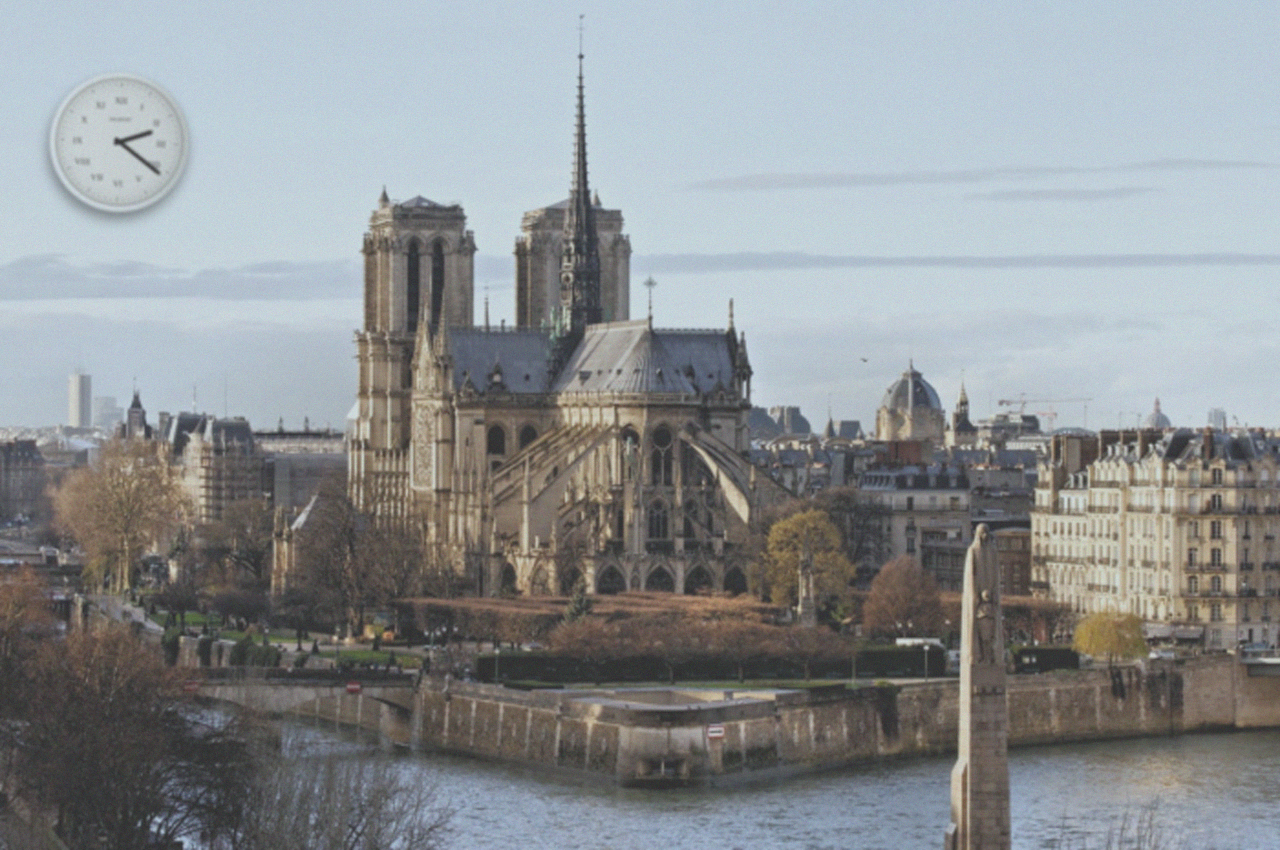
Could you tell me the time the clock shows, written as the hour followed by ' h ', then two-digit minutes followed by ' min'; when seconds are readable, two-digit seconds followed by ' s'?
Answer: 2 h 21 min
